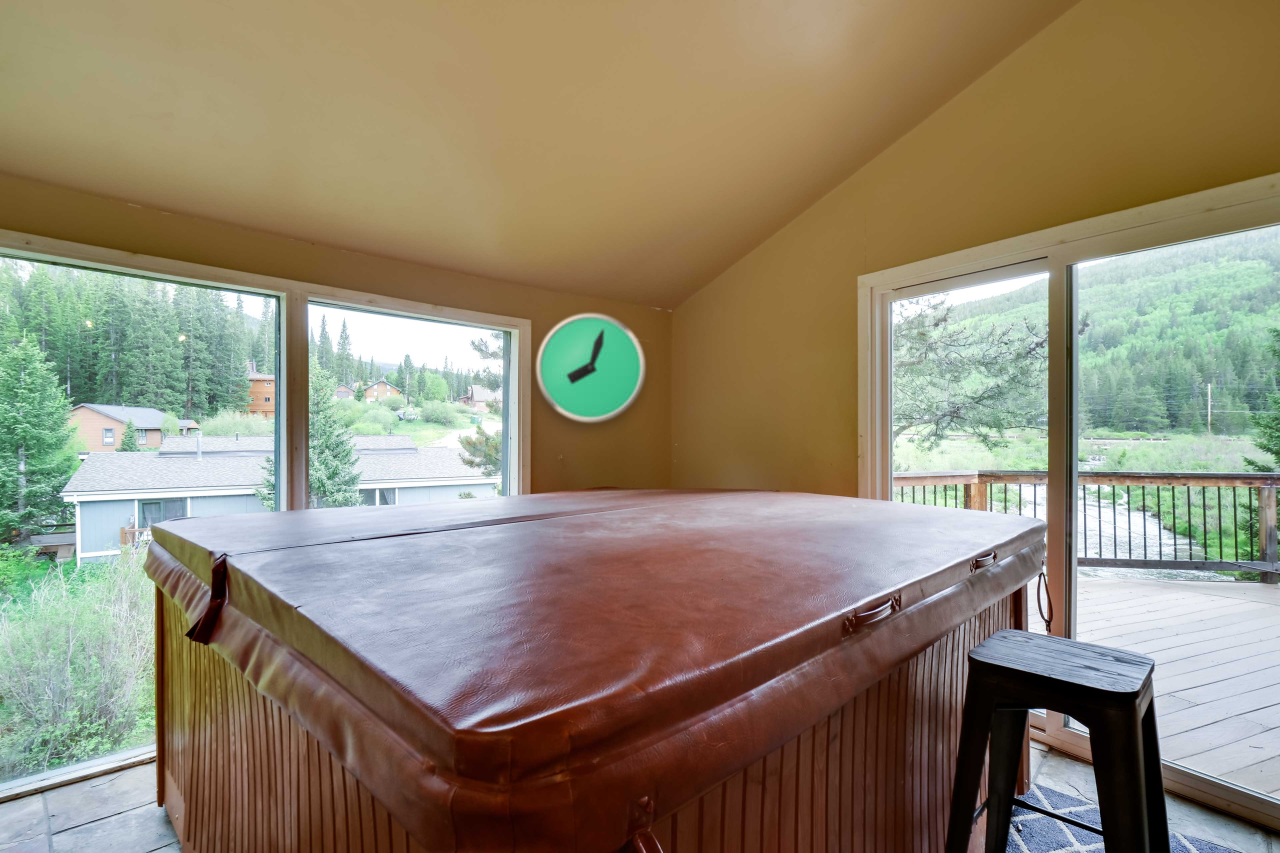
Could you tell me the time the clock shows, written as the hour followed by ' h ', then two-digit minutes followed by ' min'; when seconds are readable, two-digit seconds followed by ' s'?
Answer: 8 h 03 min
